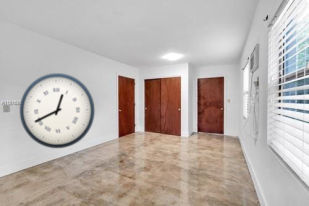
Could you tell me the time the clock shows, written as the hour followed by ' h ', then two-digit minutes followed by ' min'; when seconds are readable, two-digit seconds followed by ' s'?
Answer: 12 h 41 min
